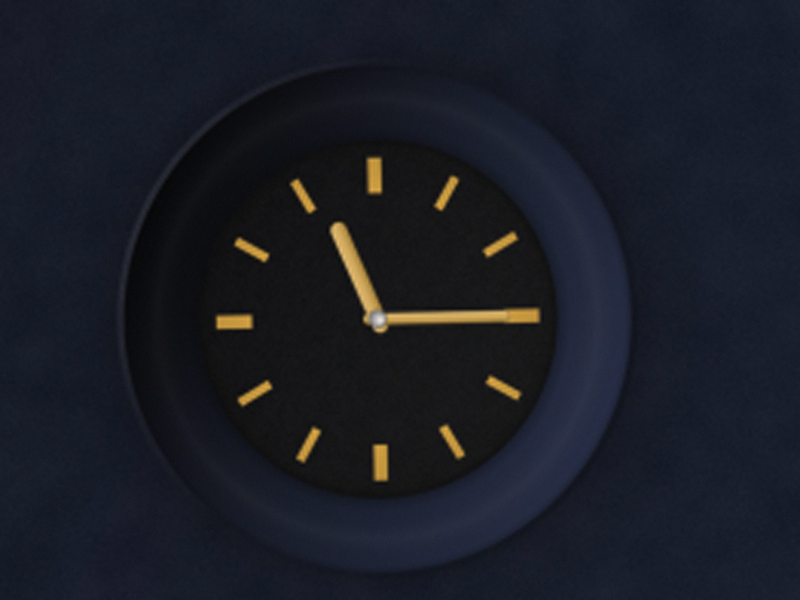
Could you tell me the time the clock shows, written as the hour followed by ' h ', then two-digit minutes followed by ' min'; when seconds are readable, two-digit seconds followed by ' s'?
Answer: 11 h 15 min
